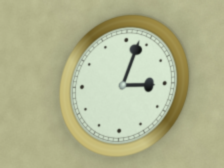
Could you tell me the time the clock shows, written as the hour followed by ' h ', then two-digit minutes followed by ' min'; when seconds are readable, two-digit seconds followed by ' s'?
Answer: 3 h 03 min
